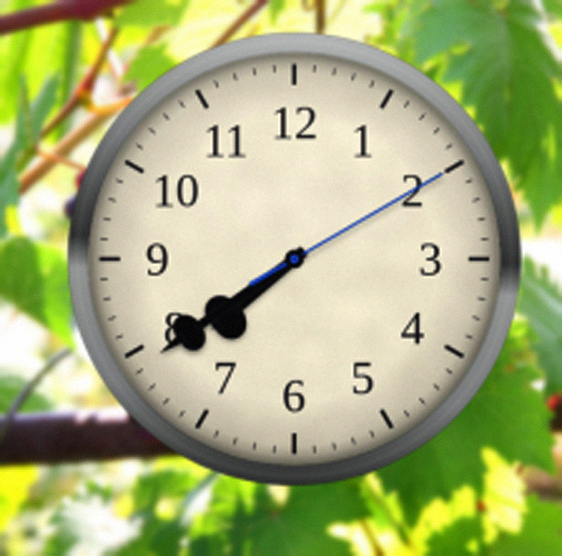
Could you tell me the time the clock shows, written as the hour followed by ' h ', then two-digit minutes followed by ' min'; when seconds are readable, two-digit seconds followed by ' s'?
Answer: 7 h 39 min 10 s
